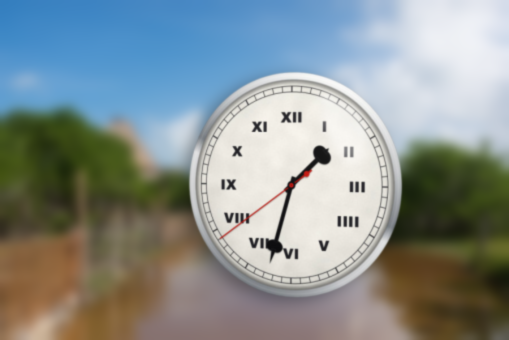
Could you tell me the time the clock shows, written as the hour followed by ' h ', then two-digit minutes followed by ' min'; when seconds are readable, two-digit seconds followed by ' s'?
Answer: 1 h 32 min 39 s
